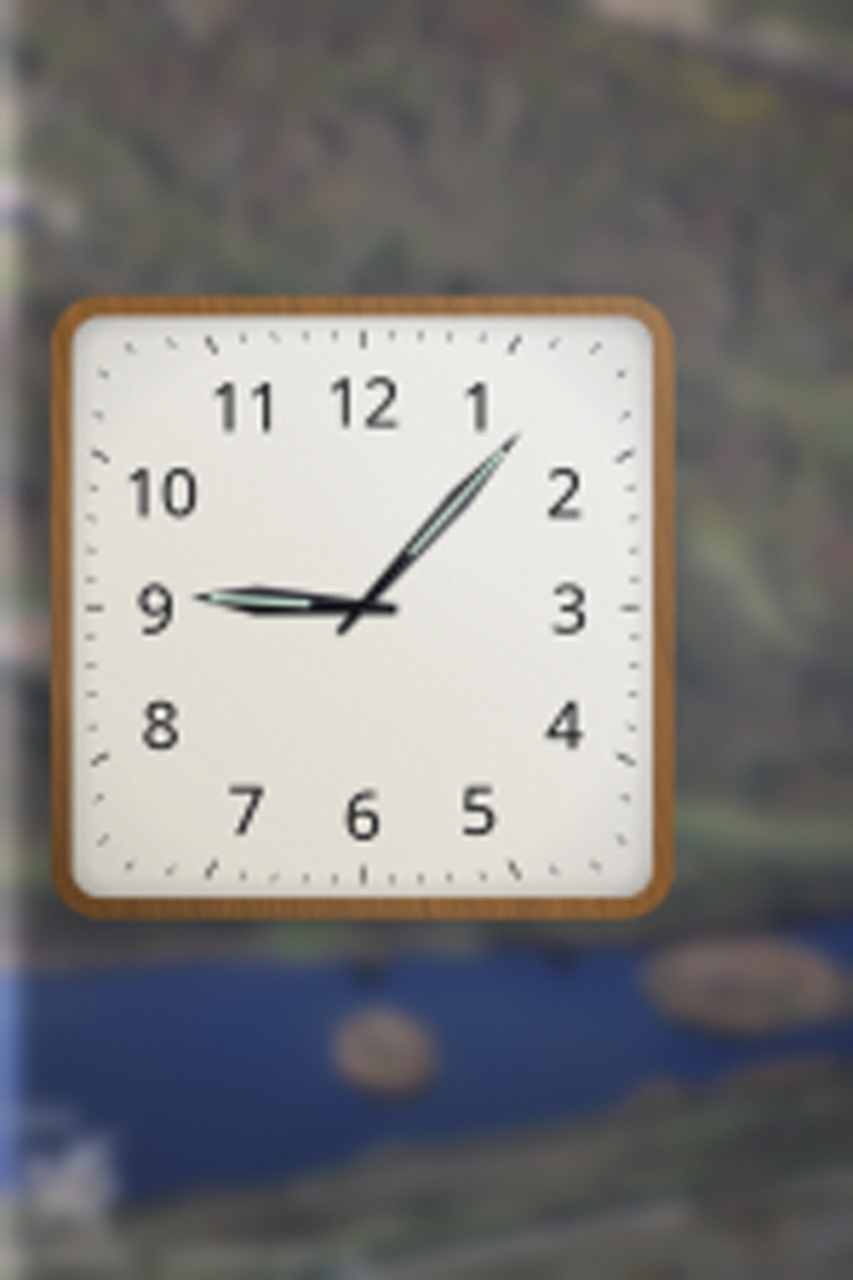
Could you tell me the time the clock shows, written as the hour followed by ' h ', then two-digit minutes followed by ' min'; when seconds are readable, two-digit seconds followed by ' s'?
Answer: 9 h 07 min
